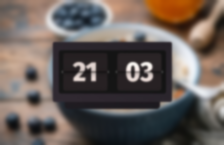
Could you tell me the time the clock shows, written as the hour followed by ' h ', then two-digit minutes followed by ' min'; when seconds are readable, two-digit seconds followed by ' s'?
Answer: 21 h 03 min
